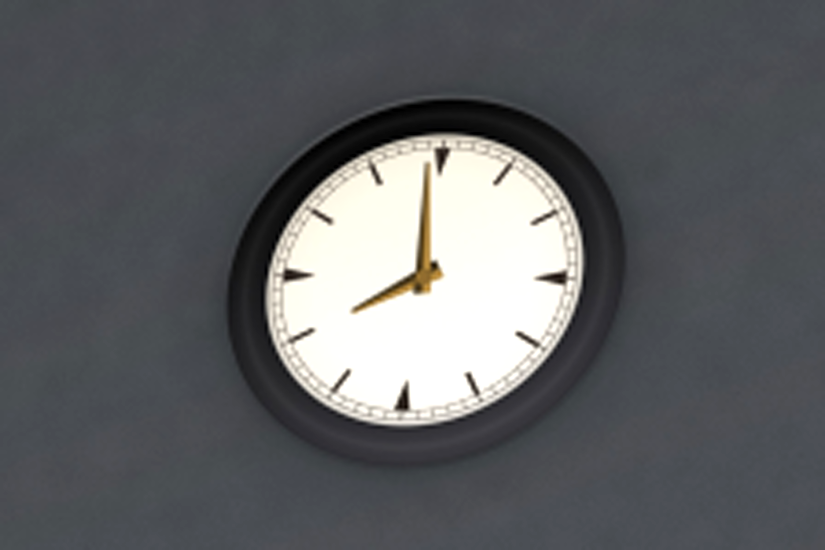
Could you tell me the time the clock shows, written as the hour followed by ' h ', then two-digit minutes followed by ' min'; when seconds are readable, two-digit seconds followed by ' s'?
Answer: 7 h 59 min
